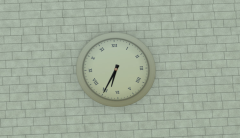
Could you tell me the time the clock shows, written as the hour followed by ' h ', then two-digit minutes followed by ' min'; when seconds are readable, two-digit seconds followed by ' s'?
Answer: 6 h 35 min
